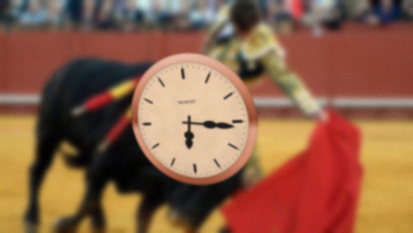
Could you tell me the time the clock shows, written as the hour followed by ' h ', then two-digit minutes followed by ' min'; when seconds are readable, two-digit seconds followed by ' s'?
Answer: 6 h 16 min
